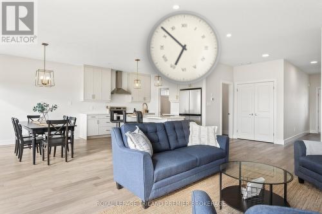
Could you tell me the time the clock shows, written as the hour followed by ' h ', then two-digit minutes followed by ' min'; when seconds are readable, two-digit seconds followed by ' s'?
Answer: 6 h 52 min
